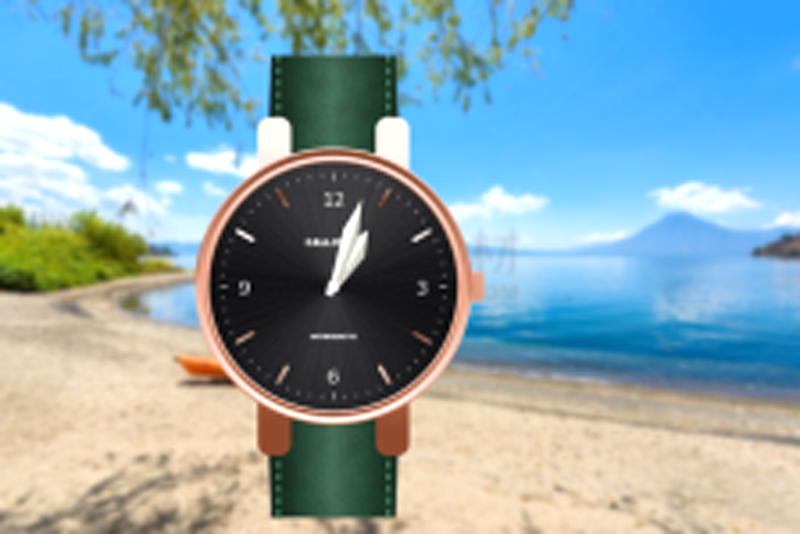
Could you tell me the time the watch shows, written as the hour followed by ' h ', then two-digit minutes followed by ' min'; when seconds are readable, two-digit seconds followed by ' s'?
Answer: 1 h 03 min
